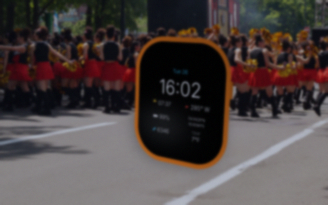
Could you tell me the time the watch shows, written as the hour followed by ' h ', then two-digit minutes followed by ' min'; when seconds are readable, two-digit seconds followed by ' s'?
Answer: 16 h 02 min
